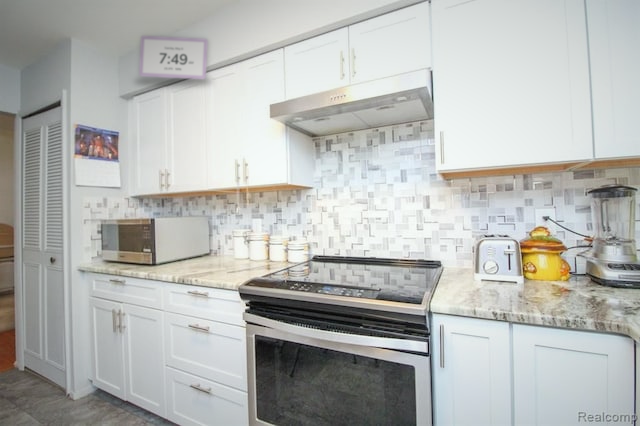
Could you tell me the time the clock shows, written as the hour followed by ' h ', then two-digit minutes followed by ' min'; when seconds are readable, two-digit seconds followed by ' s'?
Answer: 7 h 49 min
